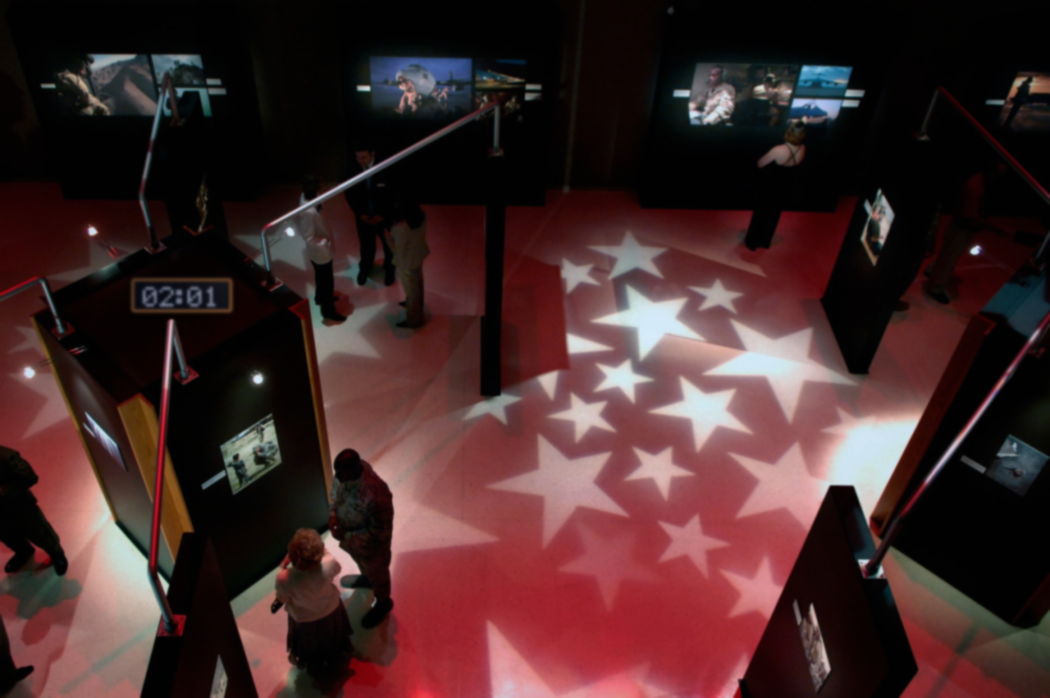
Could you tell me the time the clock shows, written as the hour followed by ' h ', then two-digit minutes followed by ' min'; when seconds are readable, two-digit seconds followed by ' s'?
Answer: 2 h 01 min
